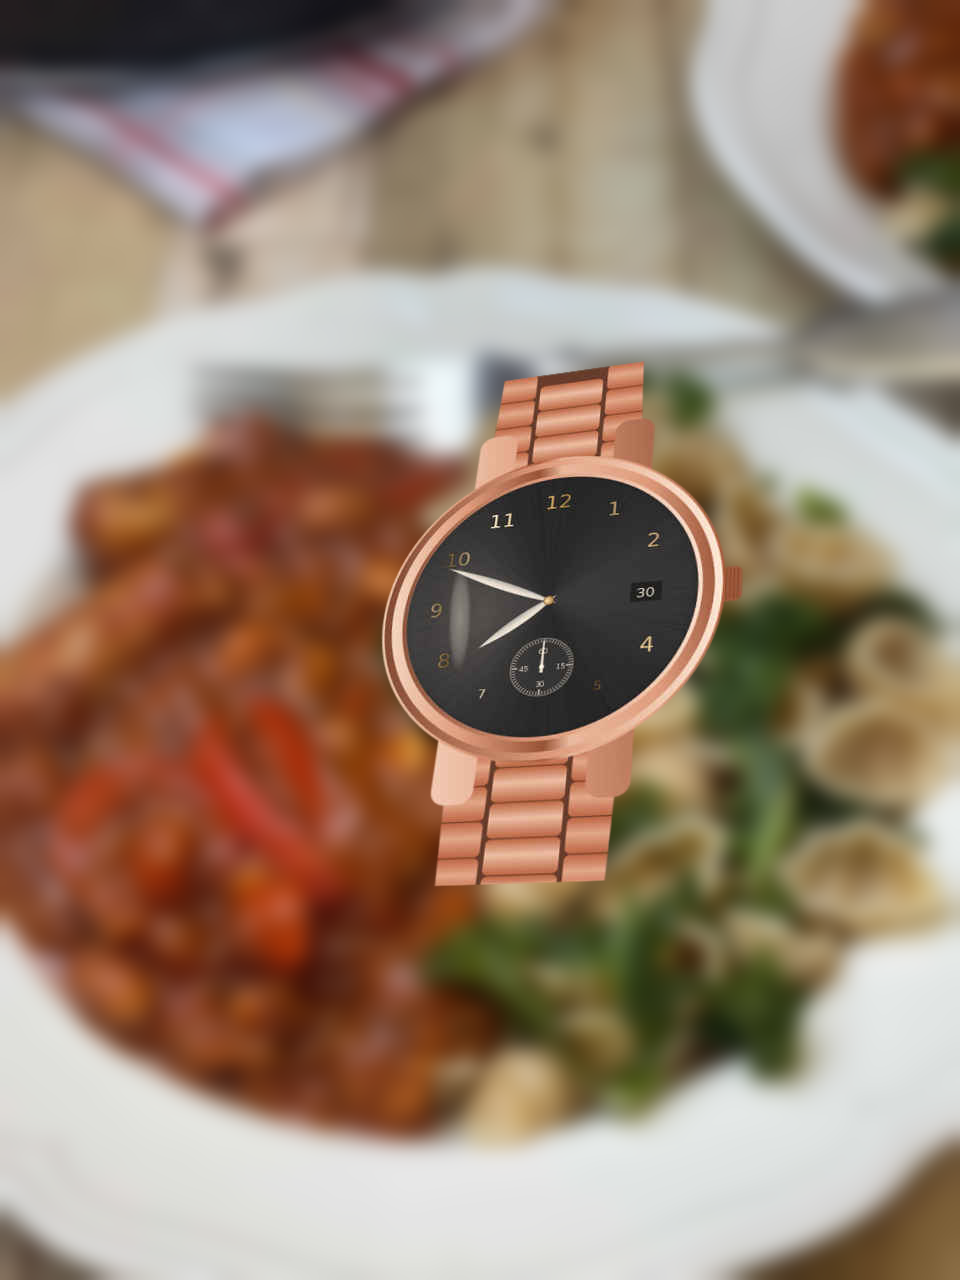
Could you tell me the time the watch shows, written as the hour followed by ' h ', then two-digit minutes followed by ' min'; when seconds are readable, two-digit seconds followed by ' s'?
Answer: 7 h 49 min
